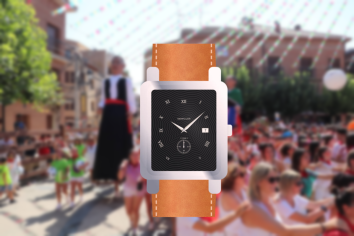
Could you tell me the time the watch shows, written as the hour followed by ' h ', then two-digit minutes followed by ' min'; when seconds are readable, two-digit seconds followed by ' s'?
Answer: 10 h 08 min
